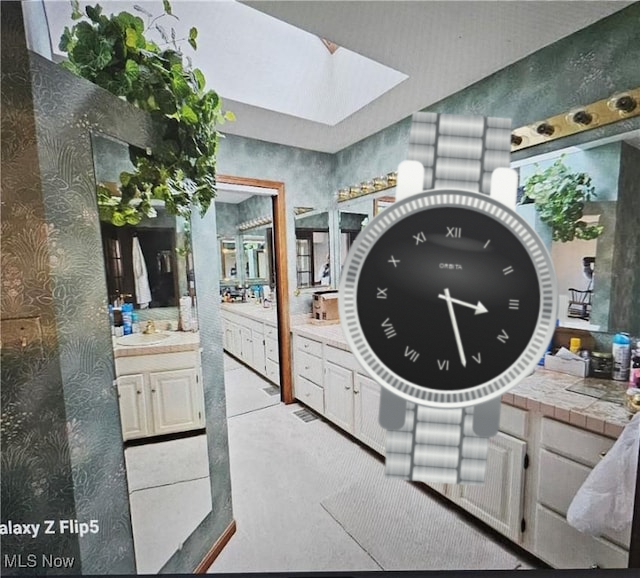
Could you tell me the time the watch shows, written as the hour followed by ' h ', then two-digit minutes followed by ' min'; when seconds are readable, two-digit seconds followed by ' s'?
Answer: 3 h 27 min
